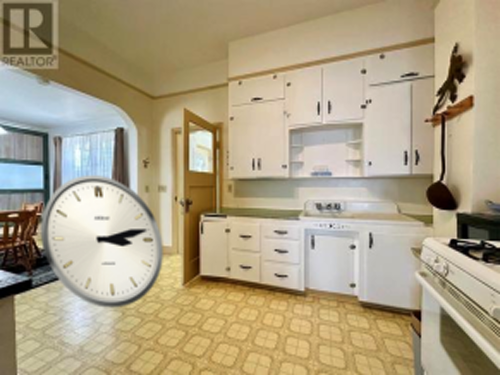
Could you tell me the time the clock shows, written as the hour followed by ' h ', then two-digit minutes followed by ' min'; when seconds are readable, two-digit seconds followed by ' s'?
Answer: 3 h 13 min
